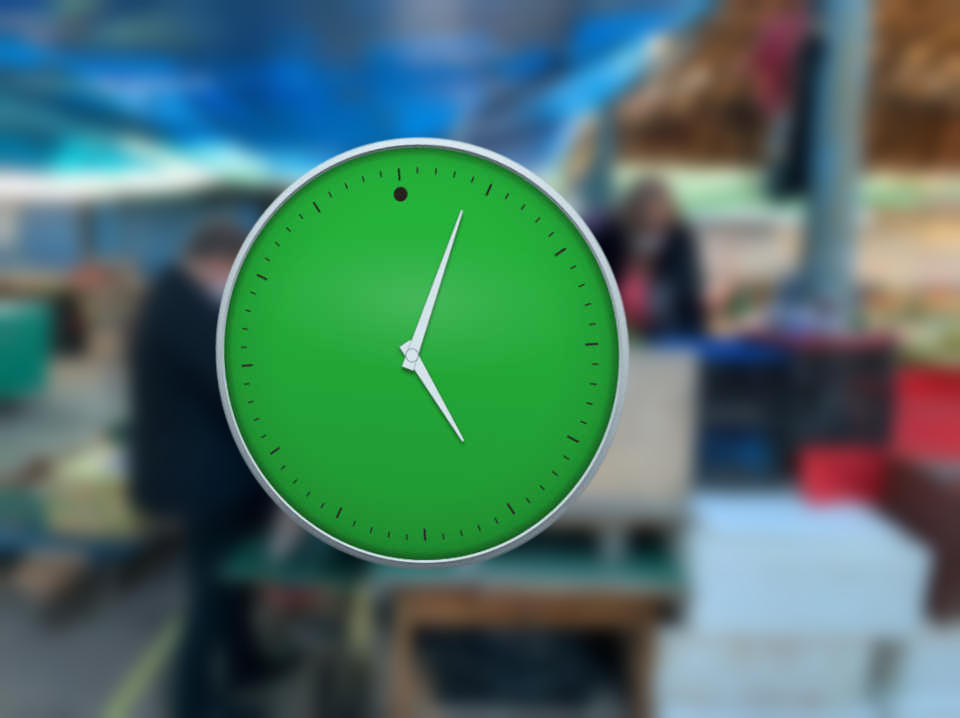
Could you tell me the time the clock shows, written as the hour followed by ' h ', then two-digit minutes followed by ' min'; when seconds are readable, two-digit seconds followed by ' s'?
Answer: 5 h 04 min
